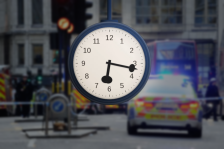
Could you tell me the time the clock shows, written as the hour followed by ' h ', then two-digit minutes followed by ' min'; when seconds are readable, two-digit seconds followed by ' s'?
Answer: 6 h 17 min
